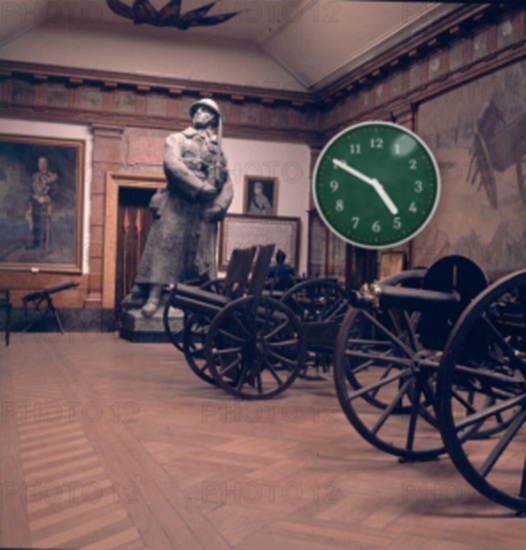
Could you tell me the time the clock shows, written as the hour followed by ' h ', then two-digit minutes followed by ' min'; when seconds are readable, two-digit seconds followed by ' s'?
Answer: 4 h 50 min
